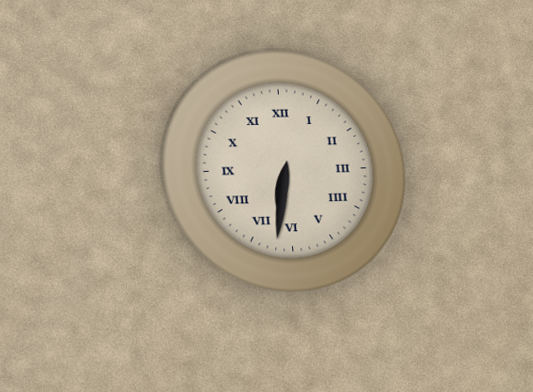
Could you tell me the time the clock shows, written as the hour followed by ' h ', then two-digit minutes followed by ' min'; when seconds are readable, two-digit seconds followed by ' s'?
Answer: 6 h 32 min
